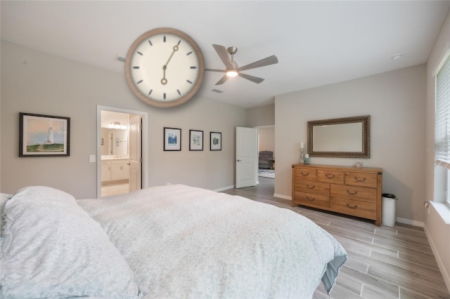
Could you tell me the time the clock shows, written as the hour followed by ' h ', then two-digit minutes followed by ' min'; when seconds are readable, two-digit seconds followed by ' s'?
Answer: 6 h 05 min
